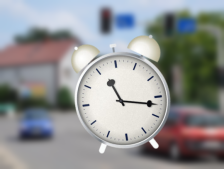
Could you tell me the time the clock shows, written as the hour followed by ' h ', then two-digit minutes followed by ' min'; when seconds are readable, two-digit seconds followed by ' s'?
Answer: 11 h 17 min
